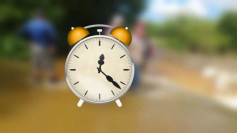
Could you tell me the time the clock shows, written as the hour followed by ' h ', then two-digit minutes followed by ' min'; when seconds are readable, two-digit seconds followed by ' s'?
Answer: 12 h 22 min
